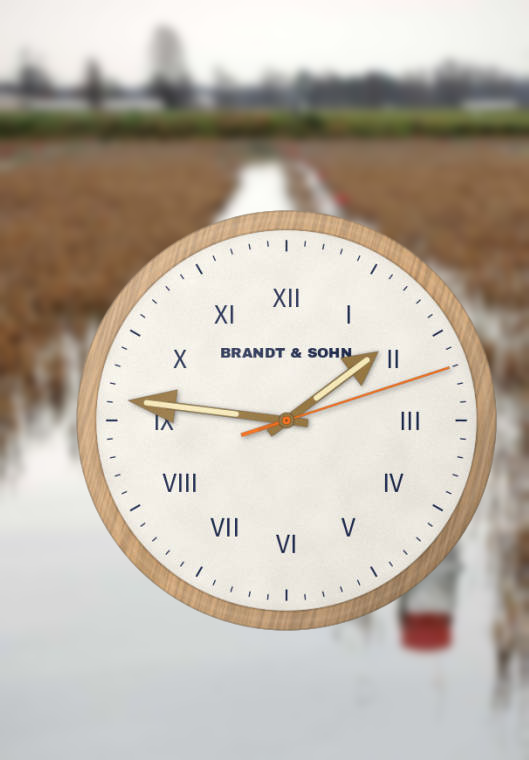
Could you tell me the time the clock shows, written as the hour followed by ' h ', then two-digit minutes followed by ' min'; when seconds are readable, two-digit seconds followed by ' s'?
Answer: 1 h 46 min 12 s
